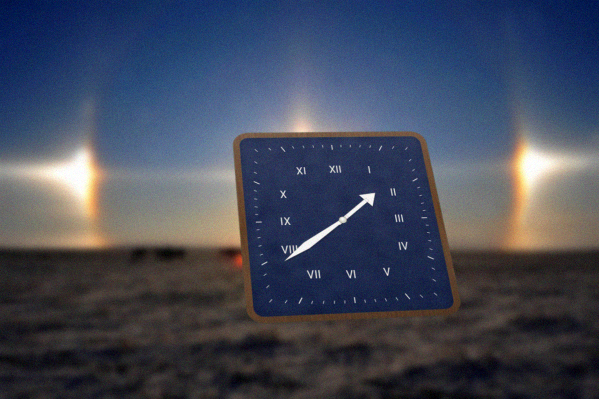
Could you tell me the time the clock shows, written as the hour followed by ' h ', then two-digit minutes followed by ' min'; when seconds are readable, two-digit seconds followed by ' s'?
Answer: 1 h 39 min
